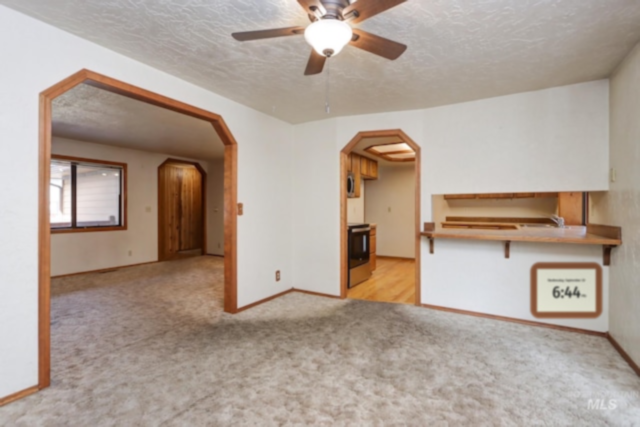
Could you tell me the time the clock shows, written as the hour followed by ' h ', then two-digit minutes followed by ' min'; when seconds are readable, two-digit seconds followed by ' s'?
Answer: 6 h 44 min
